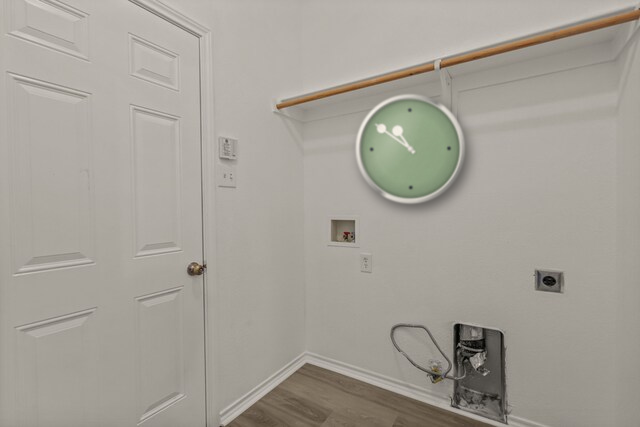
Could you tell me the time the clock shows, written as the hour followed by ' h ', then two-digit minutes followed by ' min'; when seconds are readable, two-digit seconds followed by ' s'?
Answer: 10 h 51 min
